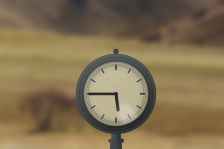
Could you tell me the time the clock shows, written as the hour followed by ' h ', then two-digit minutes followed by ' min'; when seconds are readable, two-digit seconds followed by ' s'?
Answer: 5 h 45 min
